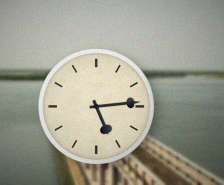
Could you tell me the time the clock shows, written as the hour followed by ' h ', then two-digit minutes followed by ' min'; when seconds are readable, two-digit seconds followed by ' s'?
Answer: 5 h 14 min
